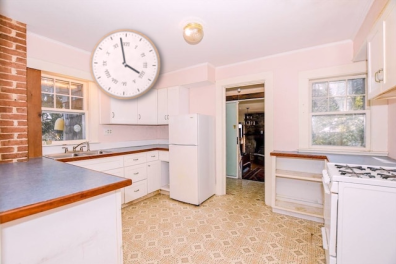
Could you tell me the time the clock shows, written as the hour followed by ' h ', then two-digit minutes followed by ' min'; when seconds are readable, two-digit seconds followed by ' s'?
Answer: 3 h 58 min
